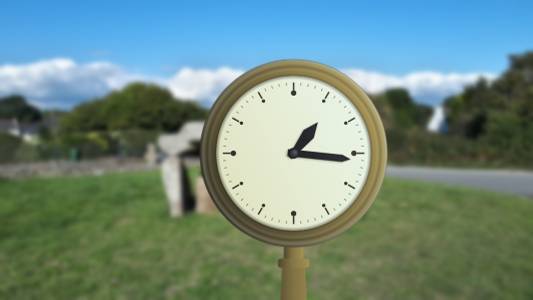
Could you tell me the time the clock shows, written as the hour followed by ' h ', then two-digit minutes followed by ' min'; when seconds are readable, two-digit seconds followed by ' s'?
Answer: 1 h 16 min
